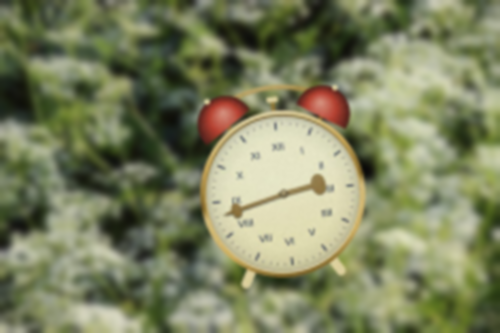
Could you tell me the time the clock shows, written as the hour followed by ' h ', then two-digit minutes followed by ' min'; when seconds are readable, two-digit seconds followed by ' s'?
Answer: 2 h 43 min
